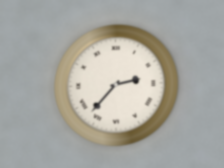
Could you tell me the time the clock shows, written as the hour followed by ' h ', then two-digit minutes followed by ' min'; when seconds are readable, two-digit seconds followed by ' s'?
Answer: 2 h 37 min
